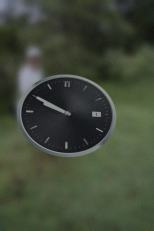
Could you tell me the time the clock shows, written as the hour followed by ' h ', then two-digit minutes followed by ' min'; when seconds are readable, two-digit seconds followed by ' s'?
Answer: 9 h 50 min
